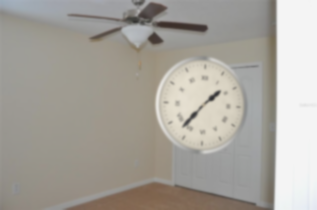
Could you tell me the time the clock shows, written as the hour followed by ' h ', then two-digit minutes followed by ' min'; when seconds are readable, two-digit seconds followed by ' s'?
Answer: 1 h 37 min
